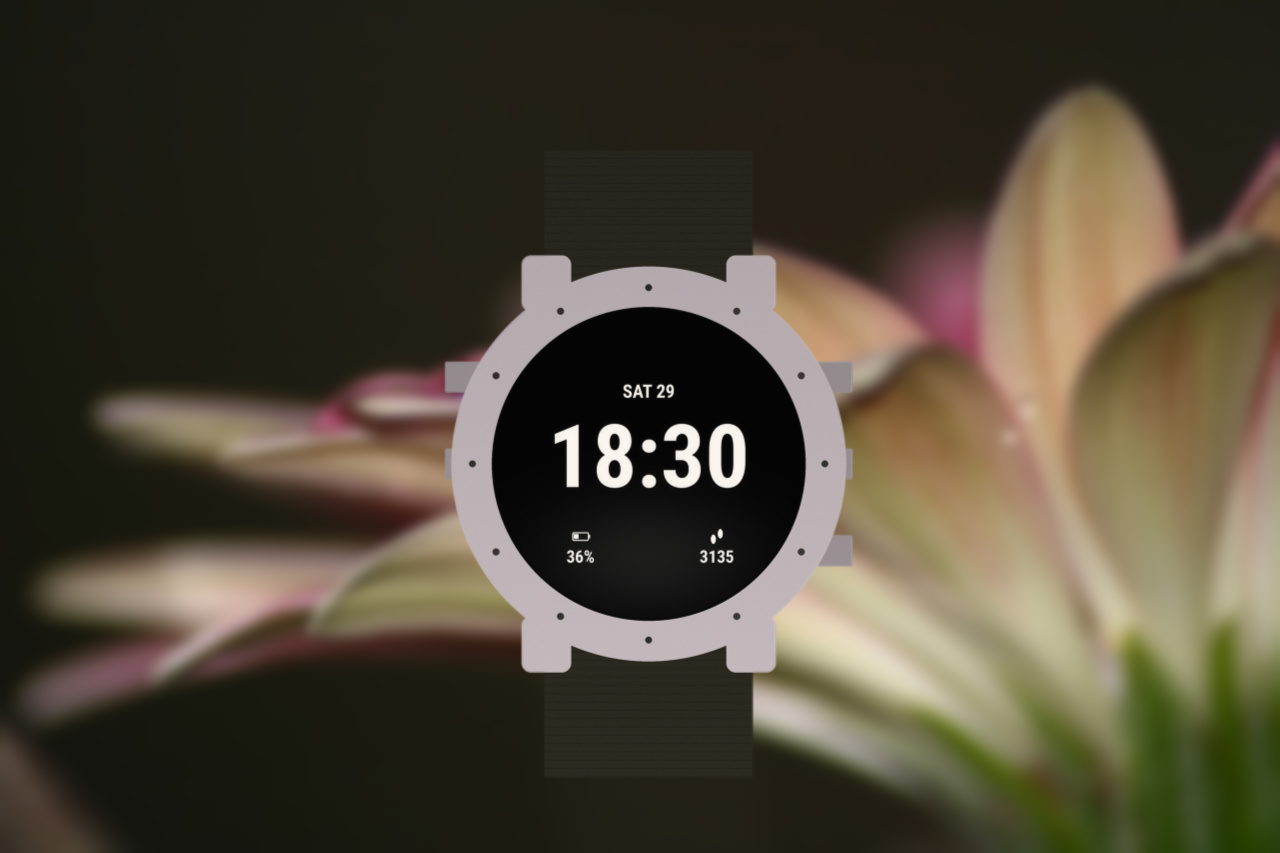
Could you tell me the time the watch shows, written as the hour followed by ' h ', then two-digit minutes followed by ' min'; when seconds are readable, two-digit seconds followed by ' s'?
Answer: 18 h 30 min
